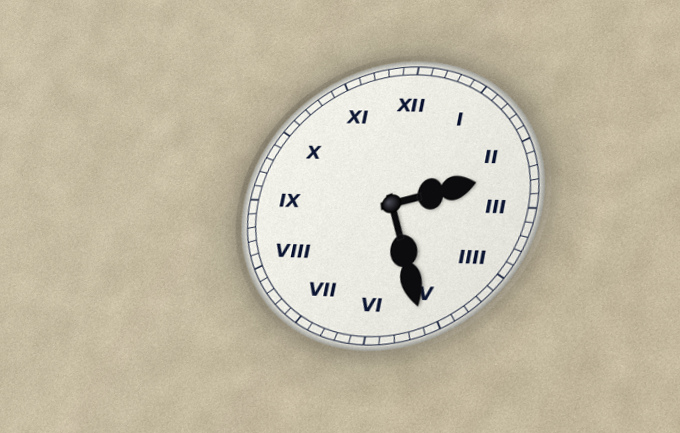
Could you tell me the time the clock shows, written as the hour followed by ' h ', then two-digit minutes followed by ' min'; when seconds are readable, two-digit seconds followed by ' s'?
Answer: 2 h 26 min
